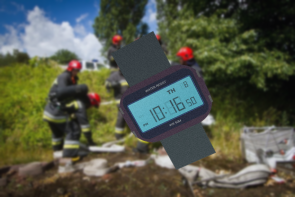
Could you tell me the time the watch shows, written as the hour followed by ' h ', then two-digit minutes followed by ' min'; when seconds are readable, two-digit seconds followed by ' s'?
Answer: 10 h 16 min 50 s
